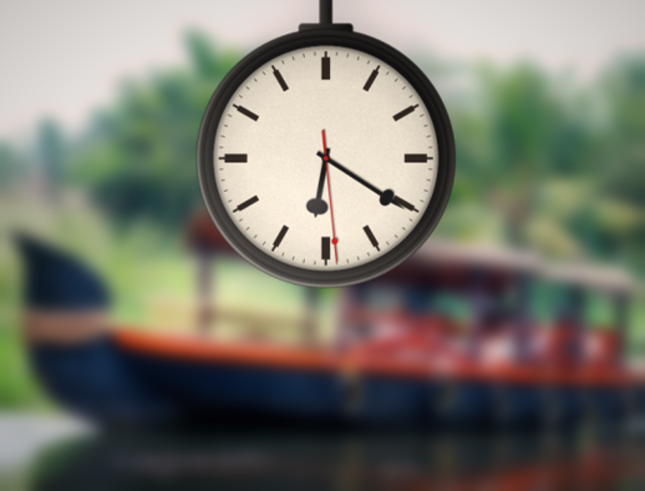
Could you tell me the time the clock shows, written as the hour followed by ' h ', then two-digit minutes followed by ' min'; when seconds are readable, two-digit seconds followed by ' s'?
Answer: 6 h 20 min 29 s
